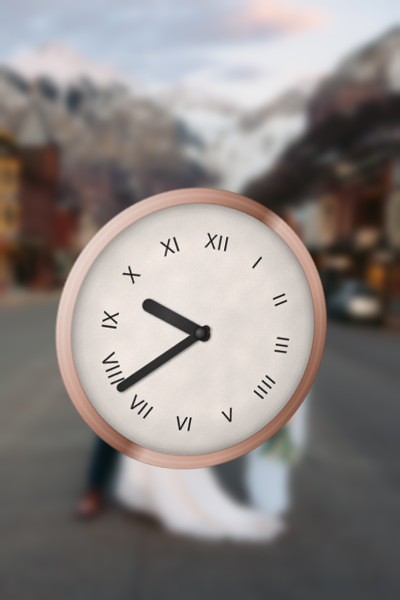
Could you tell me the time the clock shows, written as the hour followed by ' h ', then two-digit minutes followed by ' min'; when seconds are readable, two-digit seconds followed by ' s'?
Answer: 9 h 38 min
